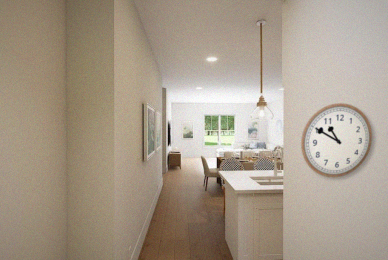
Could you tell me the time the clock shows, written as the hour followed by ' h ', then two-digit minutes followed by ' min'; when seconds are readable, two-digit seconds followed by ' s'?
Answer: 10 h 50 min
